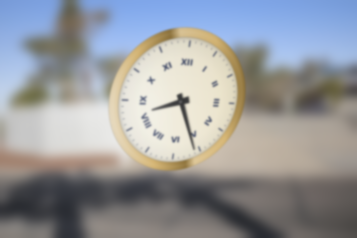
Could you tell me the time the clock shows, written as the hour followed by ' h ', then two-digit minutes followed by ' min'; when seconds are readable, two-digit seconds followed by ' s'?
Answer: 8 h 26 min
